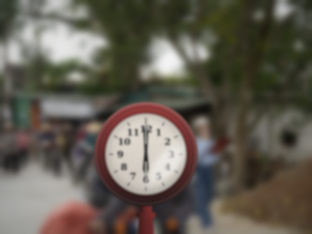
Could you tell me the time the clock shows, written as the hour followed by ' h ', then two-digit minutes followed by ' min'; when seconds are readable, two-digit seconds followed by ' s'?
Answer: 6 h 00 min
